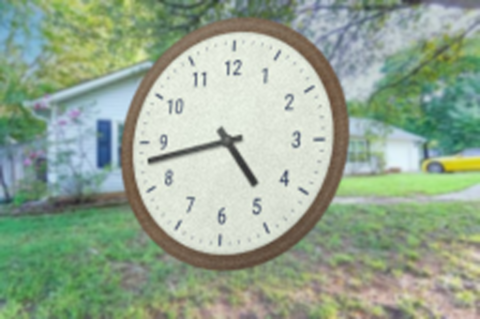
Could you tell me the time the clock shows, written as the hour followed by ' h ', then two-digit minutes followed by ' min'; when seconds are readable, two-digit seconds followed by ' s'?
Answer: 4 h 43 min
